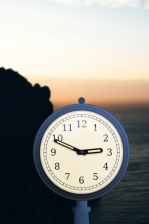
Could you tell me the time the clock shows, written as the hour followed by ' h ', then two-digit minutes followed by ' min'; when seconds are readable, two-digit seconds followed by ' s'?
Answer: 2 h 49 min
